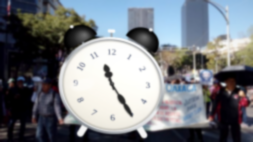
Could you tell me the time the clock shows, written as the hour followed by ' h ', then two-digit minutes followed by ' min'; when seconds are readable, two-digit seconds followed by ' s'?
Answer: 11 h 25 min
